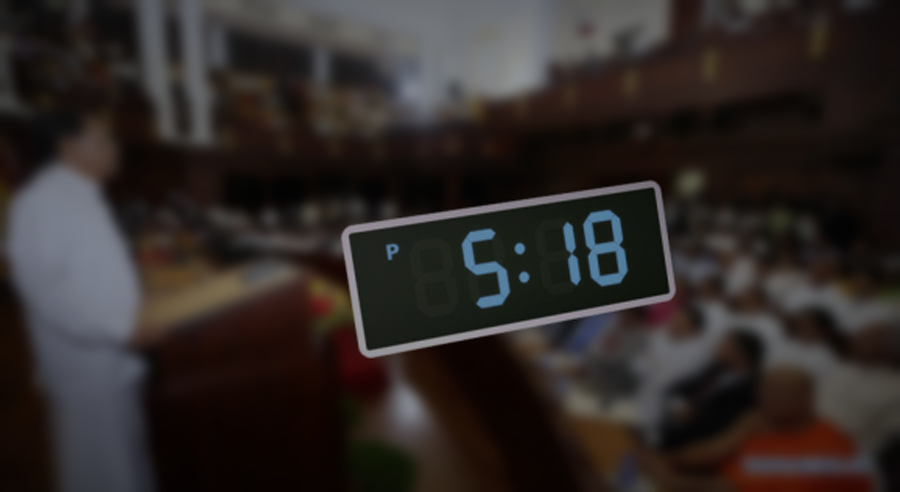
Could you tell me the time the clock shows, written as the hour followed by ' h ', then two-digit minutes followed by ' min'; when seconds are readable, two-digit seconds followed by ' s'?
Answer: 5 h 18 min
